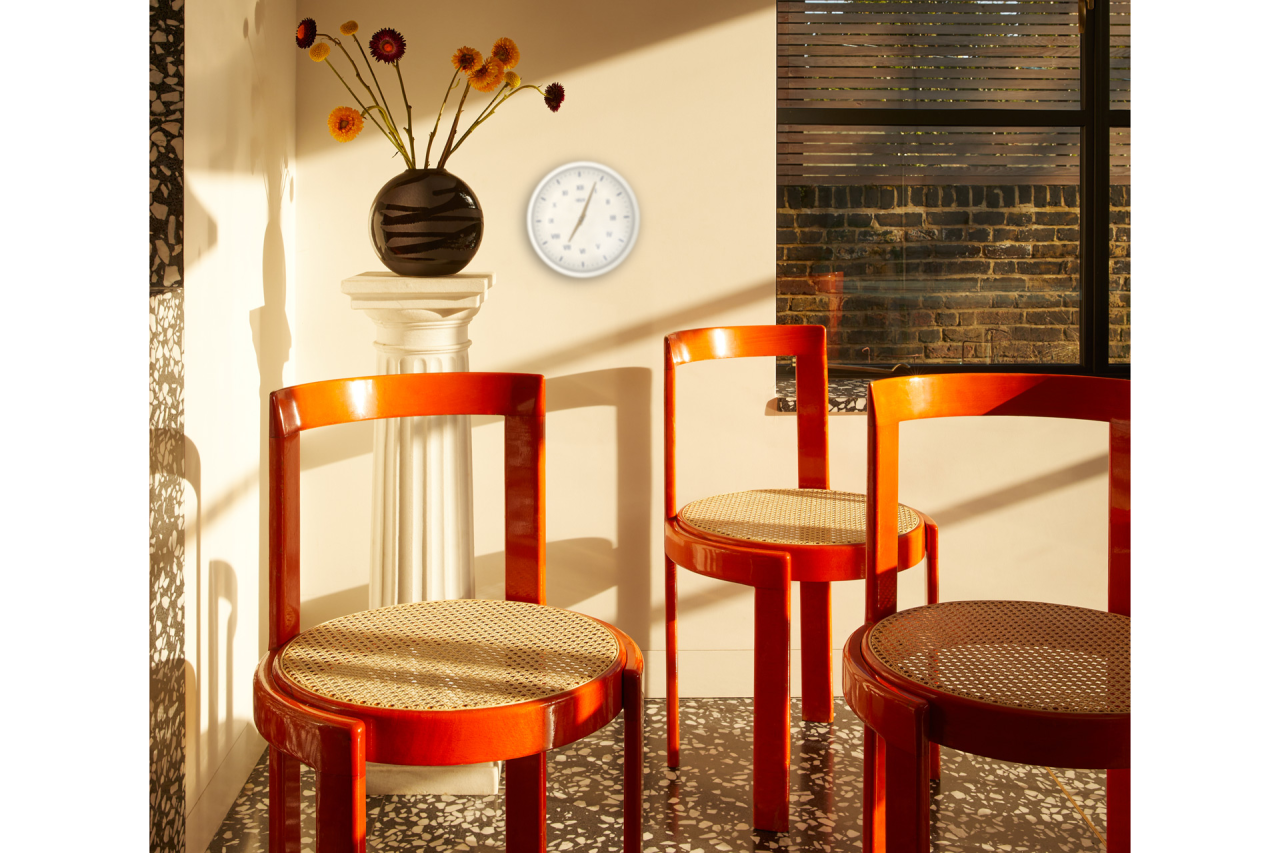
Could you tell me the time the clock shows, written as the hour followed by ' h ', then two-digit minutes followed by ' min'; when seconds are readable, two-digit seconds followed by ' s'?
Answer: 7 h 04 min
